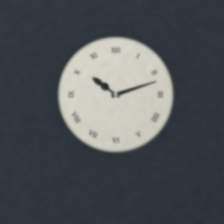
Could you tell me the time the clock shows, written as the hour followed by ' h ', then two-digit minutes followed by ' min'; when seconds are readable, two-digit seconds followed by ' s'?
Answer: 10 h 12 min
